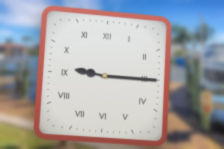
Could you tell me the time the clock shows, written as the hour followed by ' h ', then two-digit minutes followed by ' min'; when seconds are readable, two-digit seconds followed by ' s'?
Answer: 9 h 15 min
